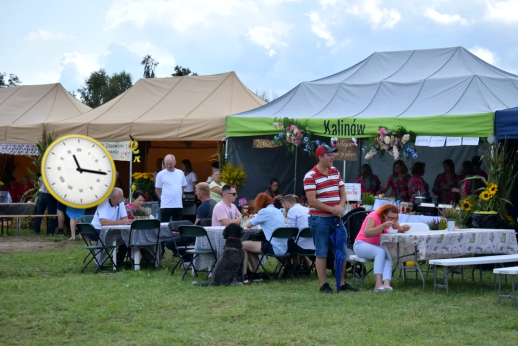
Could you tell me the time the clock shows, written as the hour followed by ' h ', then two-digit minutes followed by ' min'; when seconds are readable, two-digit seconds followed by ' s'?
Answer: 11 h 16 min
